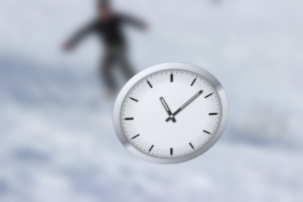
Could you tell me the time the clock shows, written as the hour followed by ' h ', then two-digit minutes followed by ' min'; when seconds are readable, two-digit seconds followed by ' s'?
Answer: 11 h 08 min
